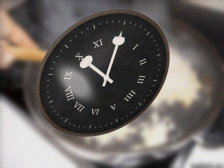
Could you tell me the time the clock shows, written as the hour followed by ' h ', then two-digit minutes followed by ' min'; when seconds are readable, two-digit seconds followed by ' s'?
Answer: 10 h 00 min
